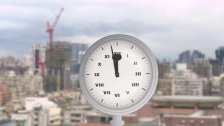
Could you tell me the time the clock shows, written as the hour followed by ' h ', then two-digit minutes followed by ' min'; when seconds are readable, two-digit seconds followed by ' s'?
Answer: 11 h 58 min
